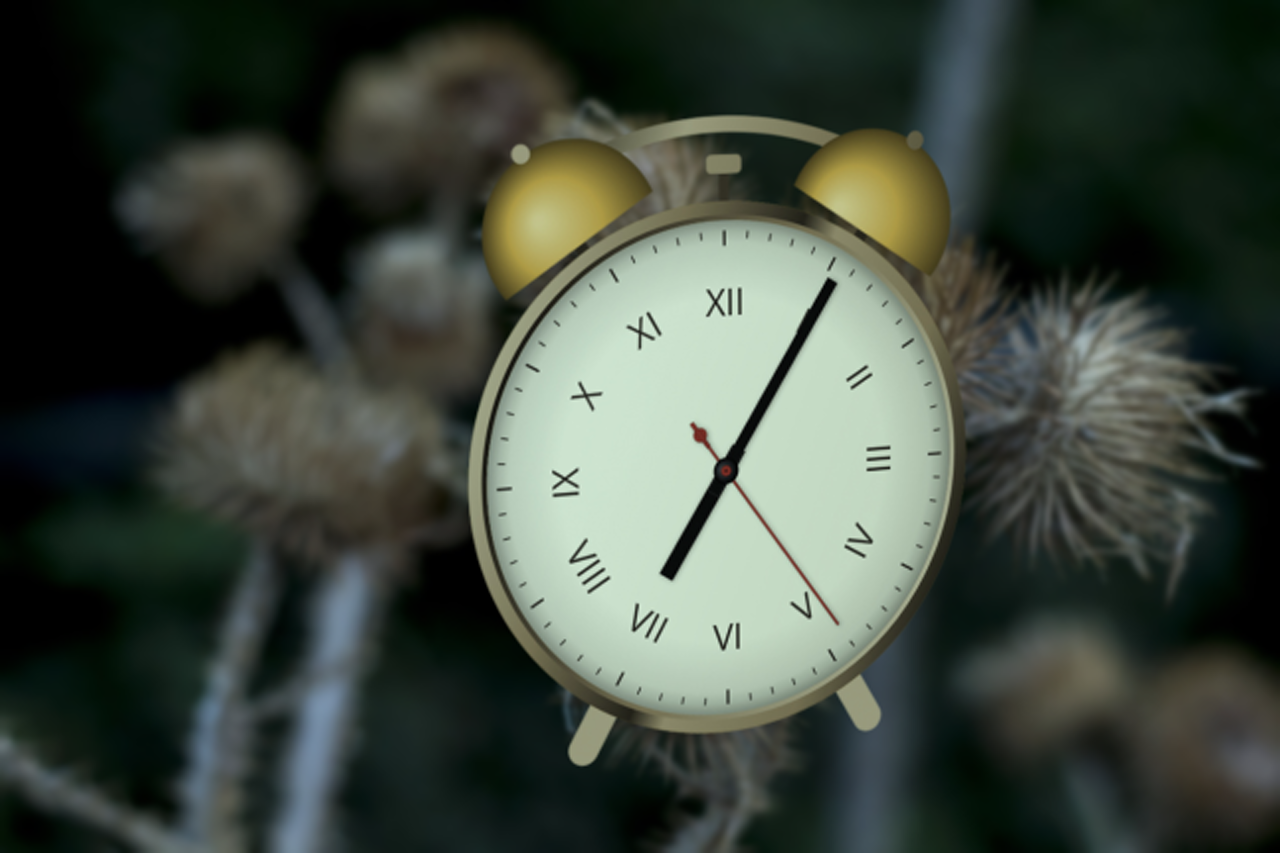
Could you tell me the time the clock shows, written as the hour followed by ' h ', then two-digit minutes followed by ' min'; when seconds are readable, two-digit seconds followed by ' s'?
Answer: 7 h 05 min 24 s
